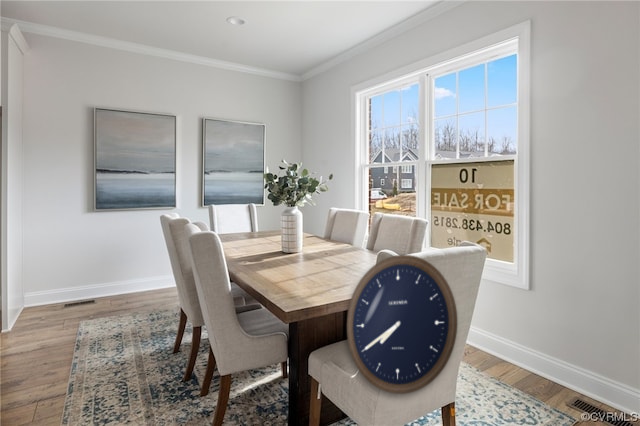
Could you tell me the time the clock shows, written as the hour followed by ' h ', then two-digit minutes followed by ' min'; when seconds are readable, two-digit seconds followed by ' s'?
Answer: 7 h 40 min
